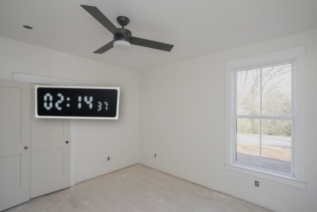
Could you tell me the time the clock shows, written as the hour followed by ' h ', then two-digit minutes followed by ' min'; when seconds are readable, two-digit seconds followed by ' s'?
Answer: 2 h 14 min 37 s
